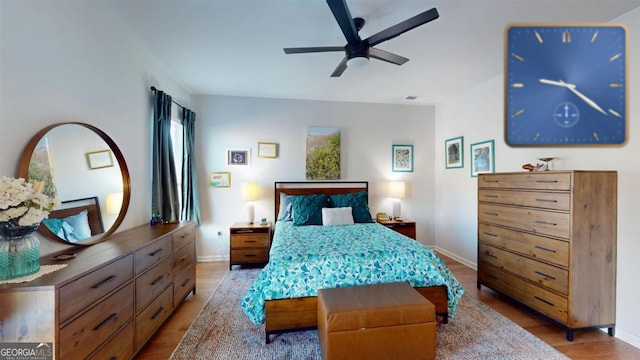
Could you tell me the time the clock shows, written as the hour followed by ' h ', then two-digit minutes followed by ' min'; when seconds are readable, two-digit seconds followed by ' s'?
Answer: 9 h 21 min
